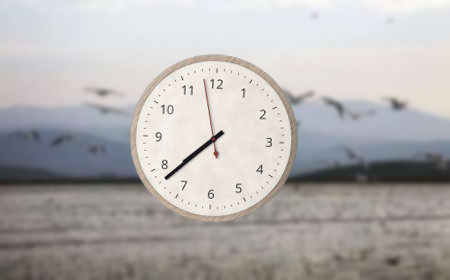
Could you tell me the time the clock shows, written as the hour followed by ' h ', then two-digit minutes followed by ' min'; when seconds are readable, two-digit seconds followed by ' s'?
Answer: 7 h 37 min 58 s
